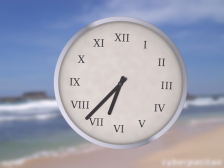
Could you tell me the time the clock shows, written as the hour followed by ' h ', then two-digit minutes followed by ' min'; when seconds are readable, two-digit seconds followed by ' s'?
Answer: 6 h 37 min
